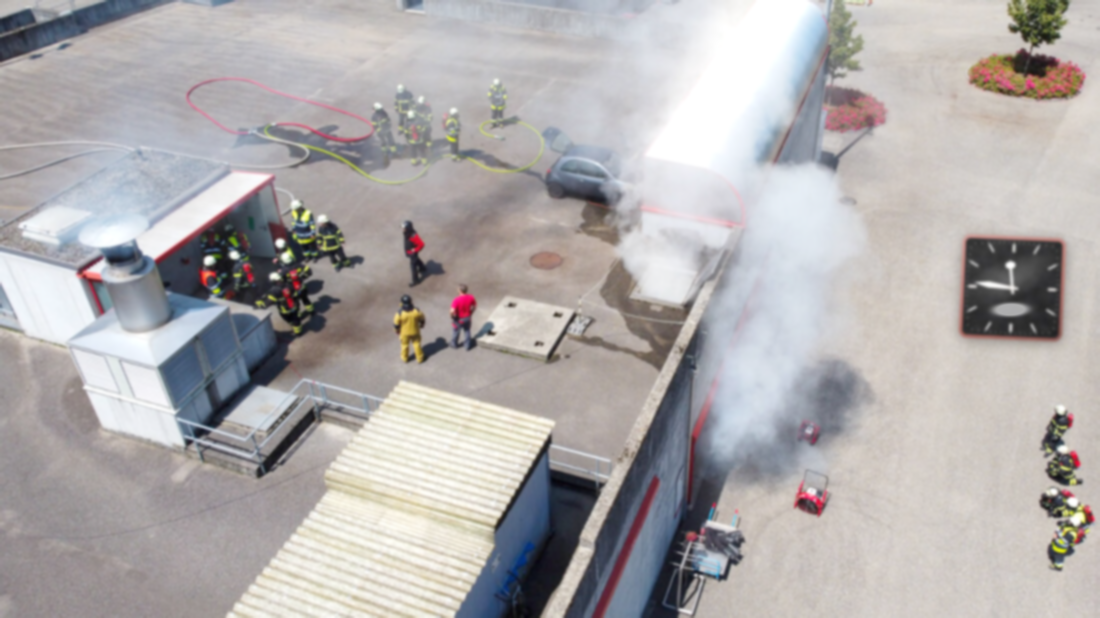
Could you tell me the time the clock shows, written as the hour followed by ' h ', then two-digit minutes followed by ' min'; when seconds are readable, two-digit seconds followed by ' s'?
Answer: 11 h 46 min
